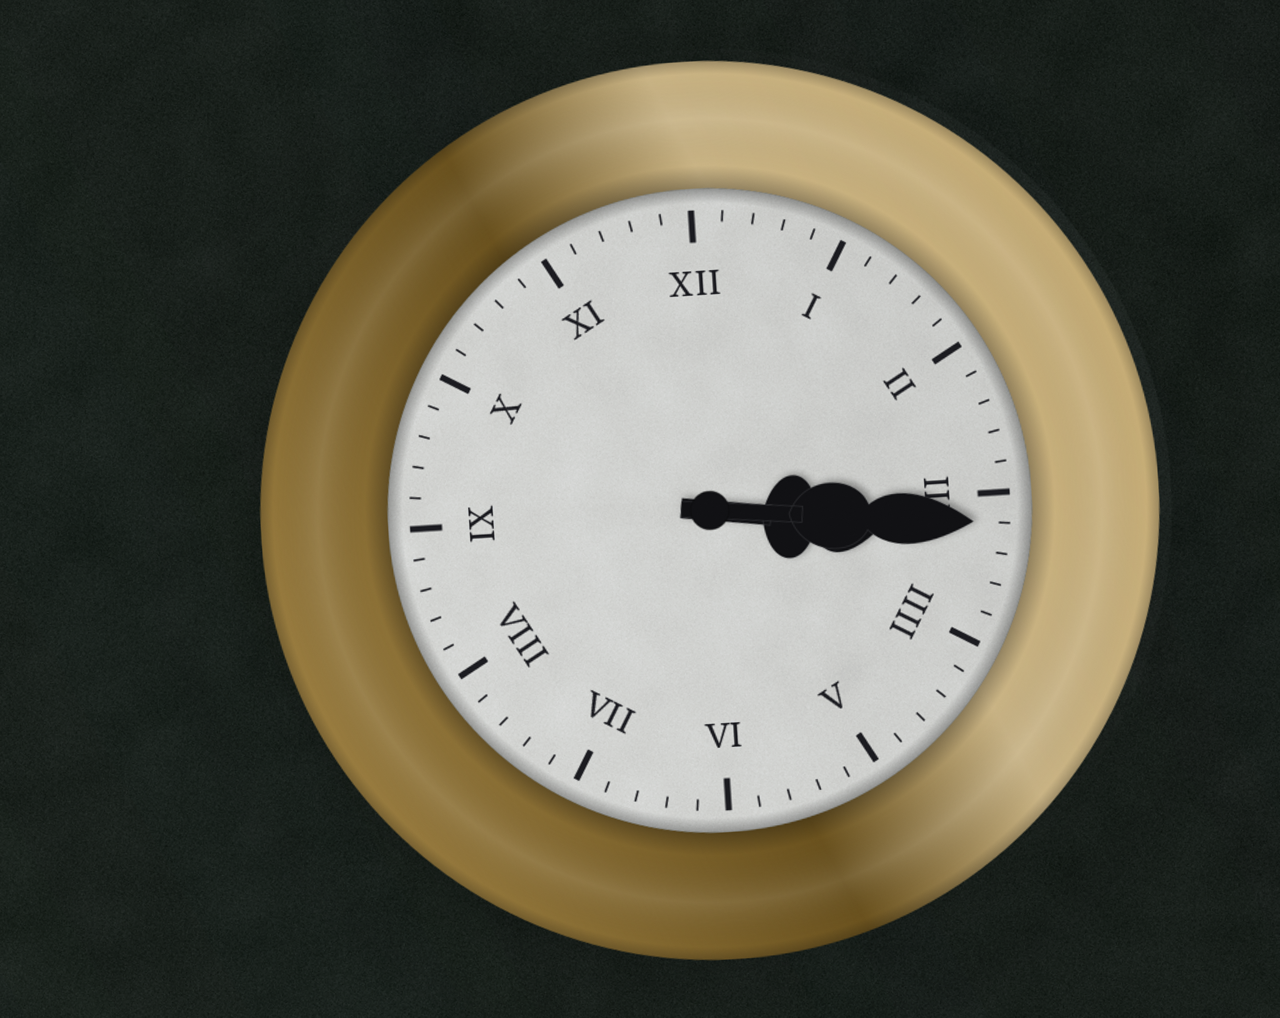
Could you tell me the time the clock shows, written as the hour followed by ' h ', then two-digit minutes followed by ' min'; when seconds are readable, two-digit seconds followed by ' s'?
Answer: 3 h 16 min
